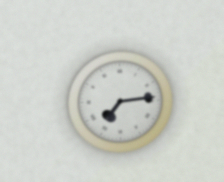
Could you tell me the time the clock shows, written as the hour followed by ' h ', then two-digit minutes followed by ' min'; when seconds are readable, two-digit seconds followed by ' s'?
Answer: 7 h 14 min
